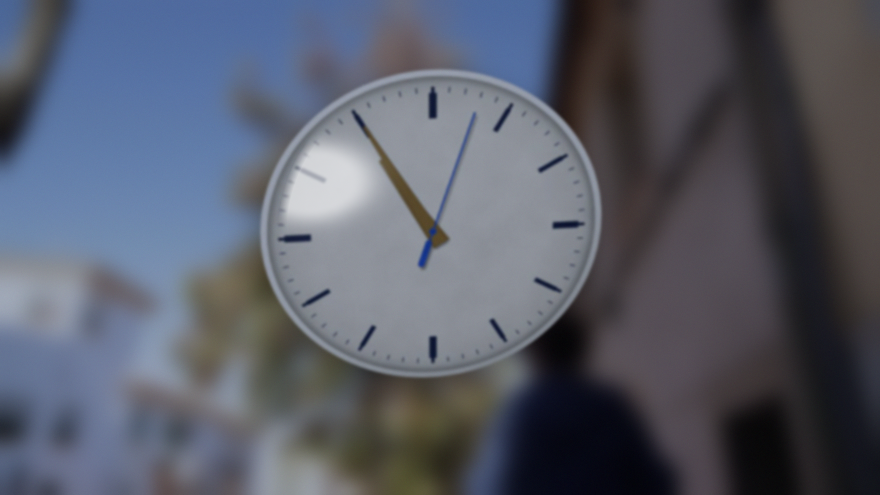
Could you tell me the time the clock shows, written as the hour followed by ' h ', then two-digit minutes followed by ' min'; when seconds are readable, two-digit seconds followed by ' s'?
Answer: 10 h 55 min 03 s
